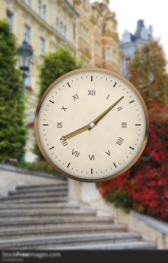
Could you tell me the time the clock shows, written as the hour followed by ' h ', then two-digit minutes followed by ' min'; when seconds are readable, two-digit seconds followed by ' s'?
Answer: 8 h 08 min
